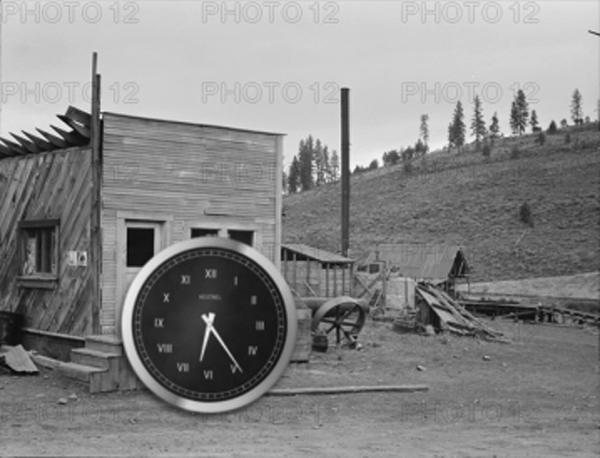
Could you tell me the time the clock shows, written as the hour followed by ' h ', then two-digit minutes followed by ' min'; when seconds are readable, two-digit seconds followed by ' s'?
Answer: 6 h 24 min
